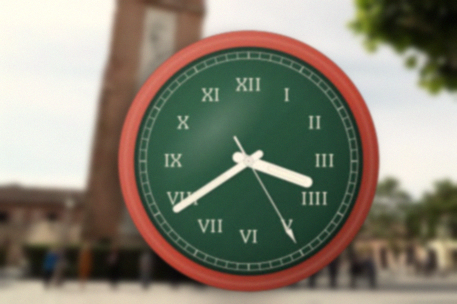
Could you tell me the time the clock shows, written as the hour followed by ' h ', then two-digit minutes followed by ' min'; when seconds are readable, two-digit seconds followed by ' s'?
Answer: 3 h 39 min 25 s
